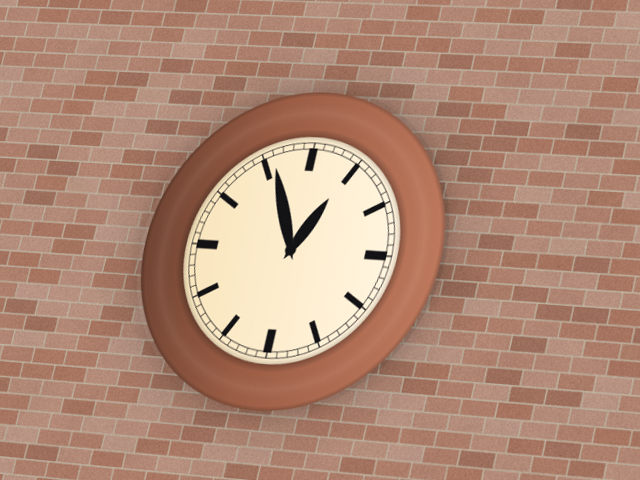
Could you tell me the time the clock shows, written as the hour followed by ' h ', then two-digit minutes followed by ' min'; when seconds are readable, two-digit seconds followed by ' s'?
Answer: 12 h 56 min
